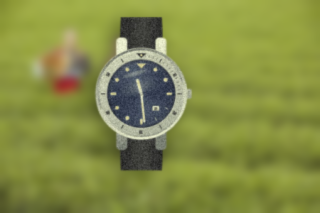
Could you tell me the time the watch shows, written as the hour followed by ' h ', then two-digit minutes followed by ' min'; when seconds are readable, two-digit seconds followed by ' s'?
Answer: 11 h 29 min
